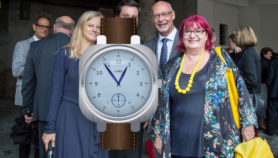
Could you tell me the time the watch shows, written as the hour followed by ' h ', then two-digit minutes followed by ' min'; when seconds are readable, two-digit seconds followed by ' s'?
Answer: 12 h 54 min
